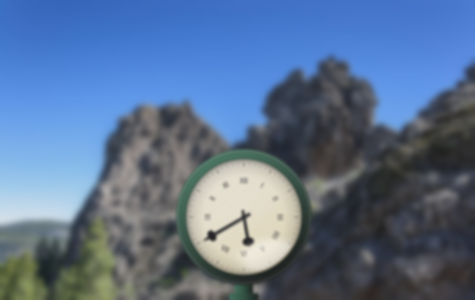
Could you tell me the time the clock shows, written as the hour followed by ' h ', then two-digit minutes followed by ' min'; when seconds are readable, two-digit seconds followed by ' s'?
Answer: 5 h 40 min
